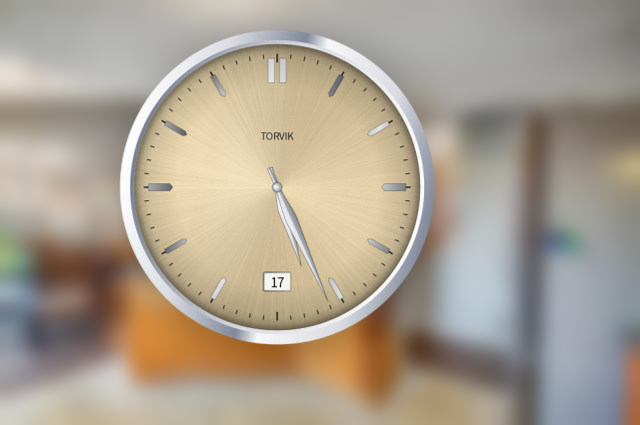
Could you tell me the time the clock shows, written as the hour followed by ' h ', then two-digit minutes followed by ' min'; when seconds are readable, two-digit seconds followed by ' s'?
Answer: 5 h 26 min
